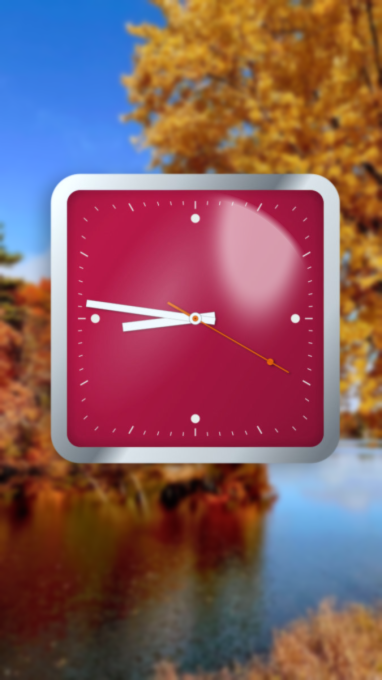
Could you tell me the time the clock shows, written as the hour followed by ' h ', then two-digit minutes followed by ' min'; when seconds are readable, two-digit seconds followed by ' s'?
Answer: 8 h 46 min 20 s
